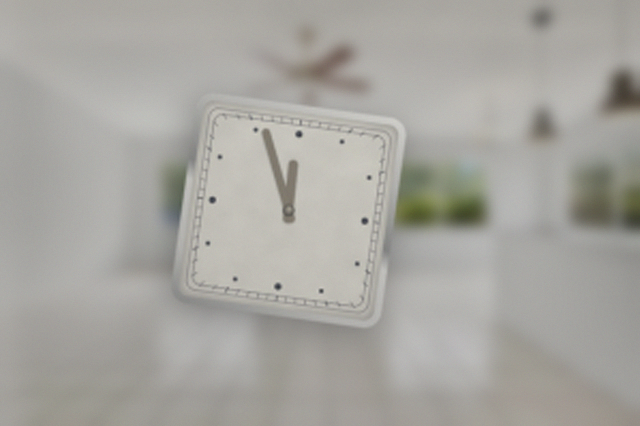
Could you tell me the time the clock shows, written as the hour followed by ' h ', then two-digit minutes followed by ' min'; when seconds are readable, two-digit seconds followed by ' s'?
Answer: 11 h 56 min
